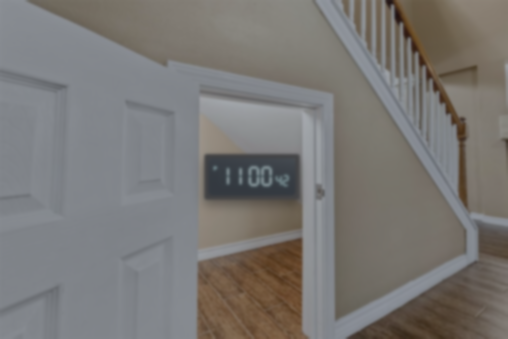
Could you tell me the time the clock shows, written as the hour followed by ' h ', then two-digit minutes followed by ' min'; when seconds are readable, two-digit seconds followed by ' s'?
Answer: 11 h 00 min
